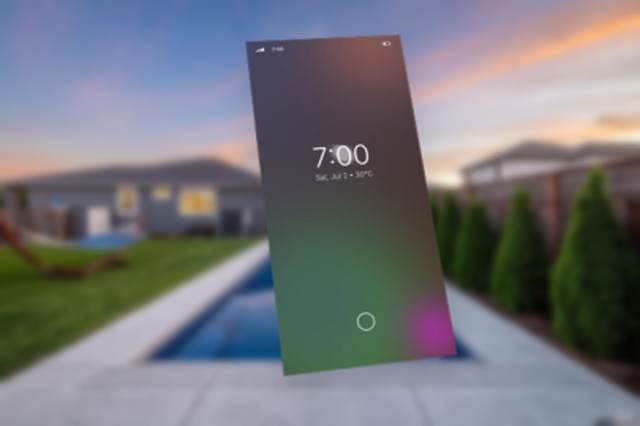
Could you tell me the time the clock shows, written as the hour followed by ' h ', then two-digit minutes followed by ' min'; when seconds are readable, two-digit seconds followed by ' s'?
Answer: 7 h 00 min
